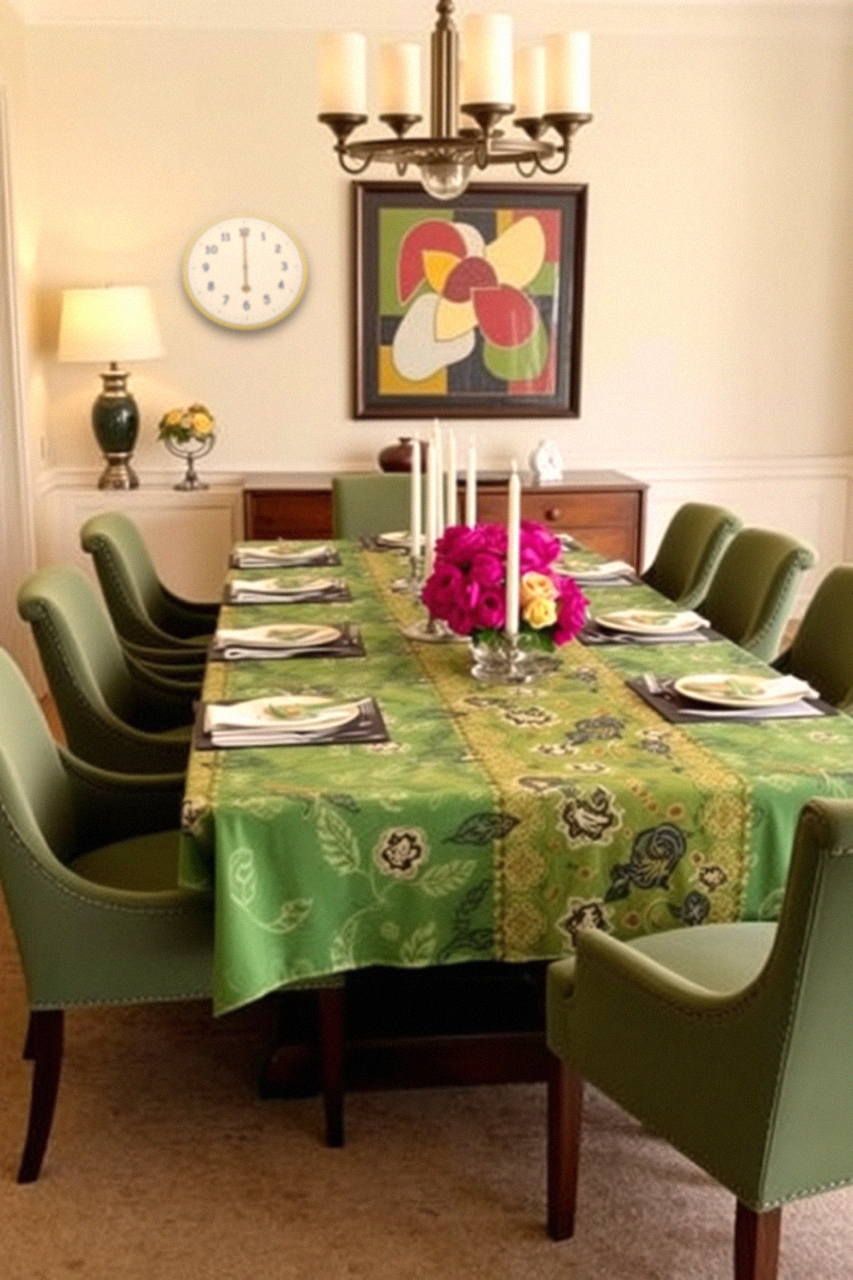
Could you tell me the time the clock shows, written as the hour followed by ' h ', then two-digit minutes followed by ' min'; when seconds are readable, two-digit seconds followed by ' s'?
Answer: 6 h 00 min
